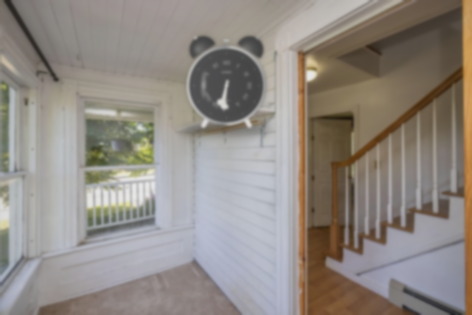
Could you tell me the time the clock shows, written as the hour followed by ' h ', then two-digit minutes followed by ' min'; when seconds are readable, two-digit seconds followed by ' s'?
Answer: 6 h 31 min
